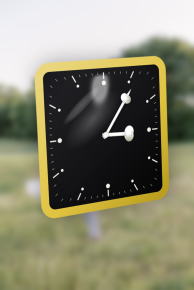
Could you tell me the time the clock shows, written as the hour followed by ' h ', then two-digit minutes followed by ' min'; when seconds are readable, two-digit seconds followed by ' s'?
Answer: 3 h 06 min
